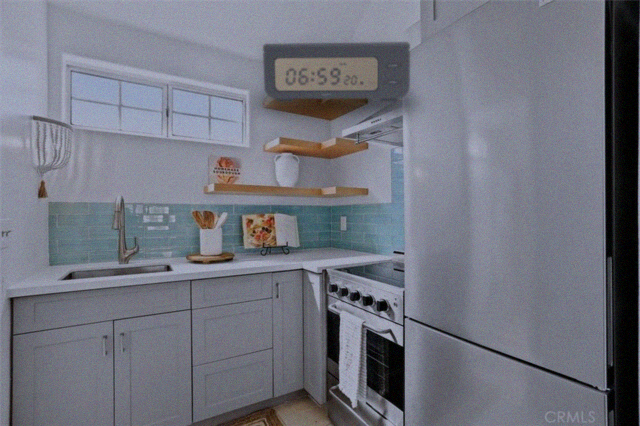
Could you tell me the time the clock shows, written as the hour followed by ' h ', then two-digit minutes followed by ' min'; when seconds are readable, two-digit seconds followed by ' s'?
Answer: 6 h 59 min
